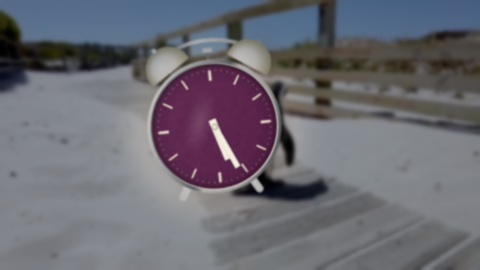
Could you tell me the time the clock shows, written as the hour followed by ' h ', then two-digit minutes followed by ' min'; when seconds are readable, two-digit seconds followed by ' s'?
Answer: 5 h 26 min
